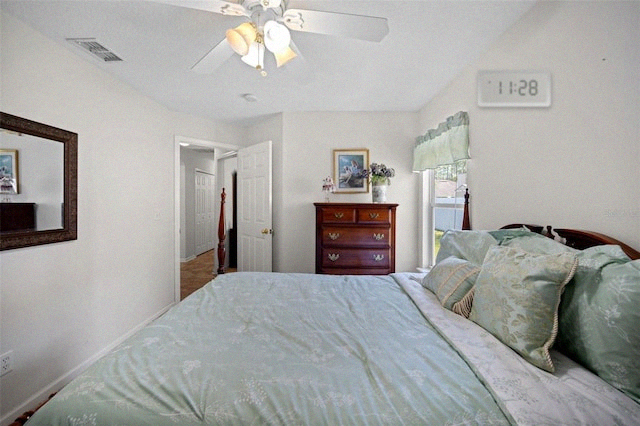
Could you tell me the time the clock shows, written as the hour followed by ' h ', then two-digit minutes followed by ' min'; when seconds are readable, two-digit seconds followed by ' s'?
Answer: 11 h 28 min
